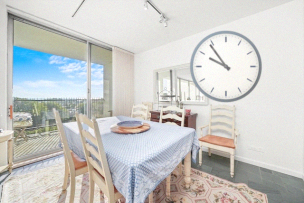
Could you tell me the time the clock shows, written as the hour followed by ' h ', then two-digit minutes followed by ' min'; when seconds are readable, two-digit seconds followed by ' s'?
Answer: 9 h 54 min
